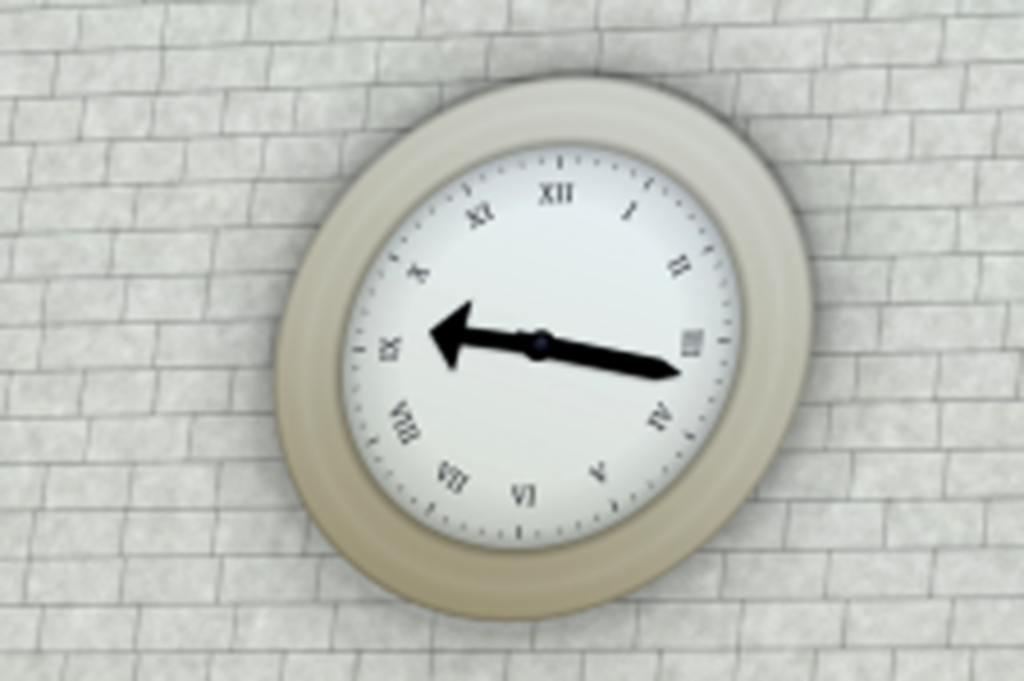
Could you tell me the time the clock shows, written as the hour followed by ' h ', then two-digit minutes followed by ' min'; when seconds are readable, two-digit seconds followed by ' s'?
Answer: 9 h 17 min
